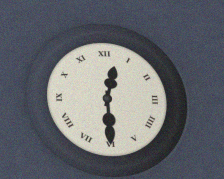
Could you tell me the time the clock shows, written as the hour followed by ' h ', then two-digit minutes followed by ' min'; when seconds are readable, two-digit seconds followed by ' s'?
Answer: 12 h 30 min
